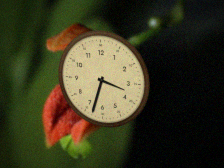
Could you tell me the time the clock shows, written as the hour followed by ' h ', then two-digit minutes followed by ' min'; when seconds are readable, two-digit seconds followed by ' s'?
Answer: 3 h 33 min
